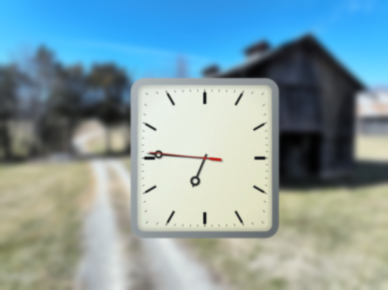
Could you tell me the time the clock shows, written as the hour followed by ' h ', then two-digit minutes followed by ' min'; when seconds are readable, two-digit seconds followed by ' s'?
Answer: 6 h 45 min 46 s
